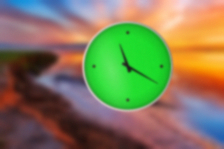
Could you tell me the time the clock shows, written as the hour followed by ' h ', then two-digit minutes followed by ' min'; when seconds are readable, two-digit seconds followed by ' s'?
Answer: 11 h 20 min
